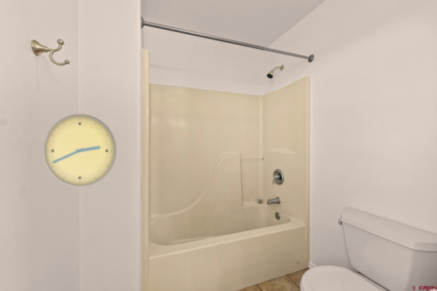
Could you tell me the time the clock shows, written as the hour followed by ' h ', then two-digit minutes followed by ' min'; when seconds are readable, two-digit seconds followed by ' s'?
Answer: 2 h 41 min
